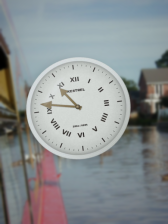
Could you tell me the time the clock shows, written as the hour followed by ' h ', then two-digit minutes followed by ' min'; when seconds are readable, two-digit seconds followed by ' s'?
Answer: 10 h 47 min
